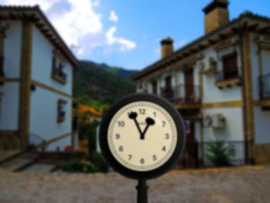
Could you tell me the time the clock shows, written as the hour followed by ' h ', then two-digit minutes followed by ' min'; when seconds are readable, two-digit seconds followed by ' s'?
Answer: 12 h 56 min
